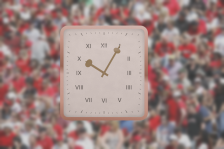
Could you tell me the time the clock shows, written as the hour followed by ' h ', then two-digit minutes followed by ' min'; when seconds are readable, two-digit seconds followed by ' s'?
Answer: 10 h 05 min
